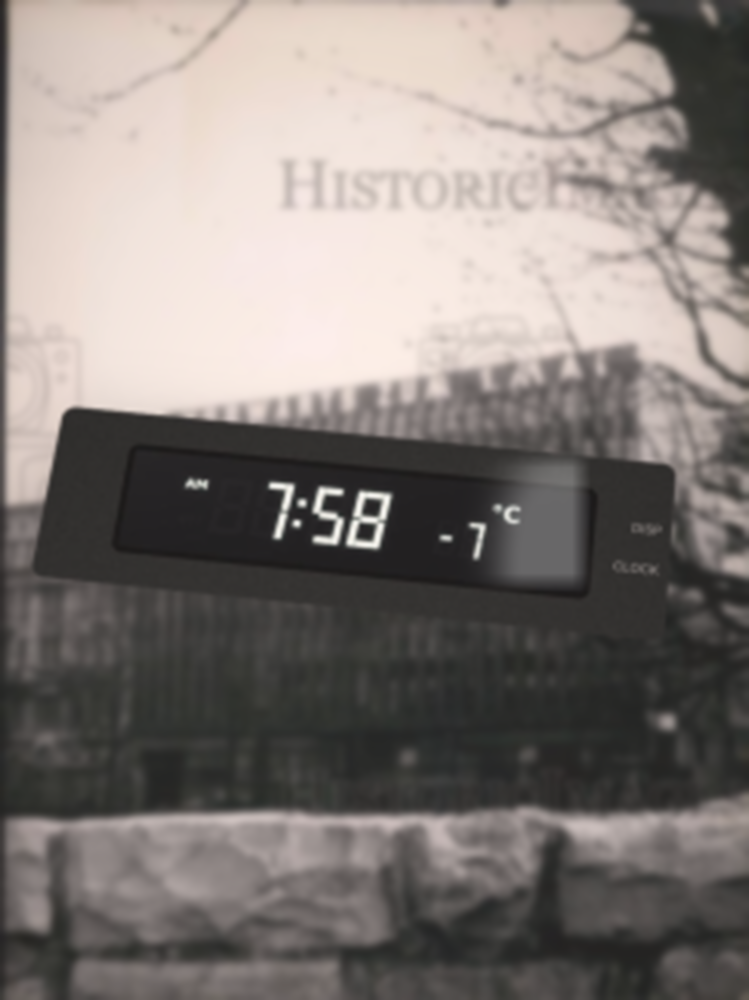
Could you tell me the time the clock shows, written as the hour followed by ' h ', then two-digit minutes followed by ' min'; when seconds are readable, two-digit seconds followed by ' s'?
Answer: 7 h 58 min
